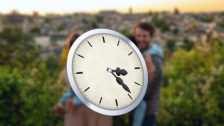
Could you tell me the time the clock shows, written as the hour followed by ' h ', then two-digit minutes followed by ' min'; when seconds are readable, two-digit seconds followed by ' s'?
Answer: 3 h 24 min
